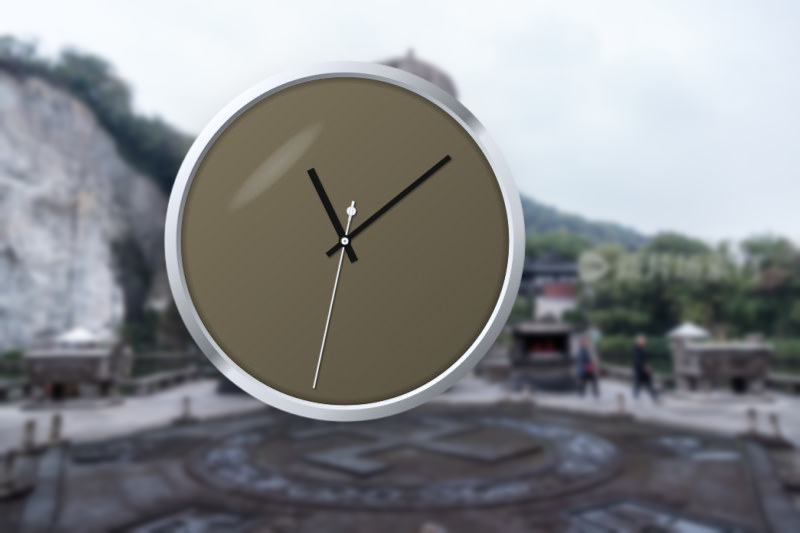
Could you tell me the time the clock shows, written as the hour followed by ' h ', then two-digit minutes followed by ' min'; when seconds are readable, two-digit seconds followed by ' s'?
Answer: 11 h 08 min 32 s
